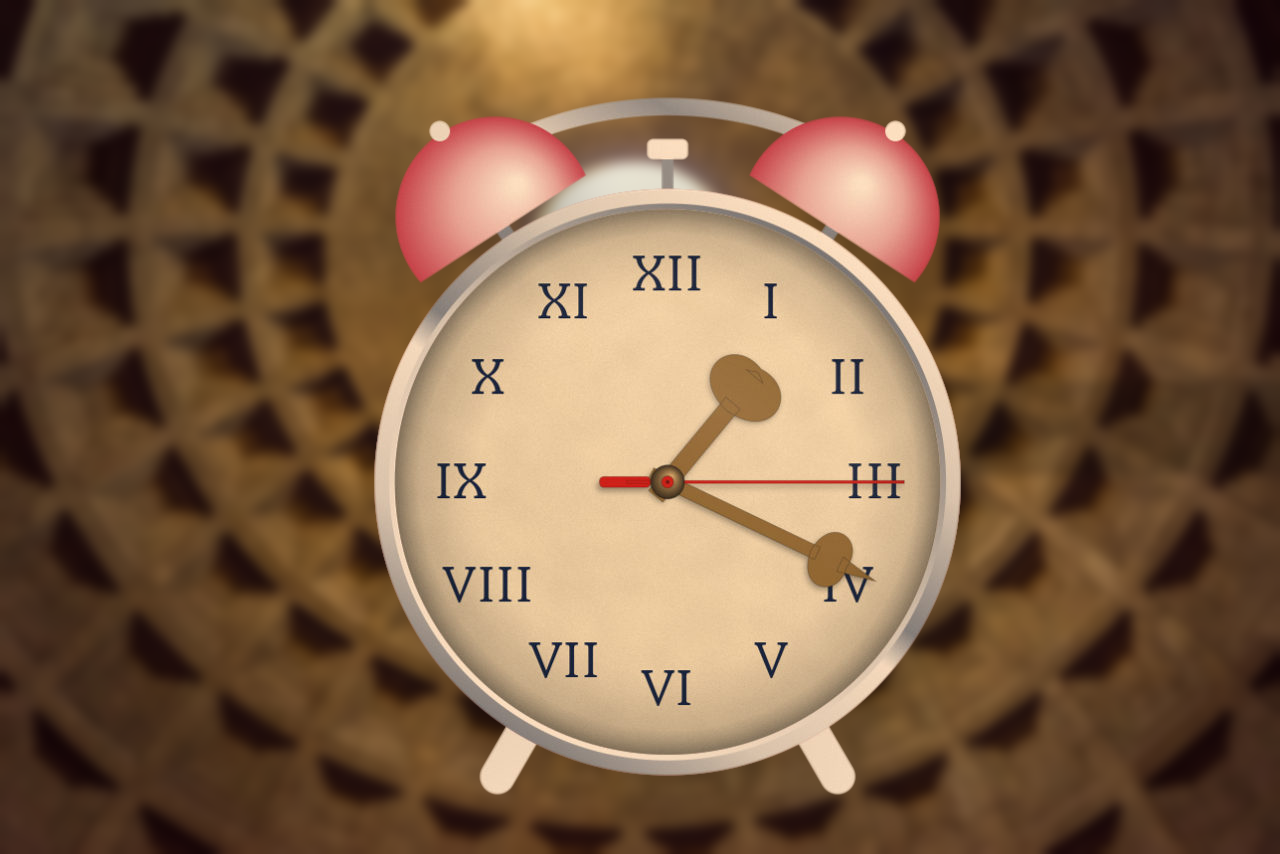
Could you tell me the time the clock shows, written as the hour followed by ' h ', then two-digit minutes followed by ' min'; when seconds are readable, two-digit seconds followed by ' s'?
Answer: 1 h 19 min 15 s
